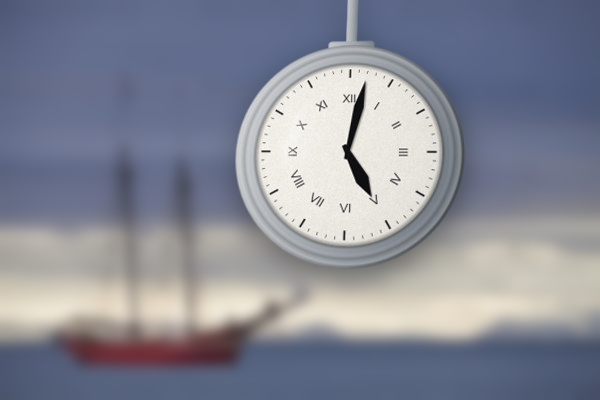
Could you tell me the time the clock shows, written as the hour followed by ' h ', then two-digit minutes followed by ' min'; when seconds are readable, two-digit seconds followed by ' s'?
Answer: 5 h 02 min
